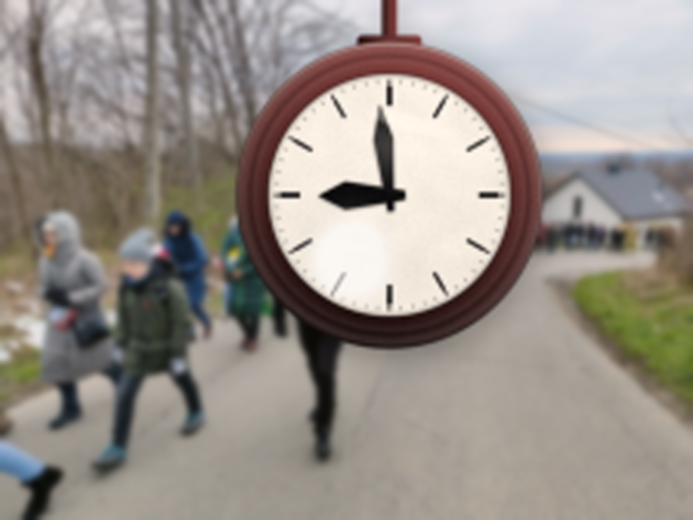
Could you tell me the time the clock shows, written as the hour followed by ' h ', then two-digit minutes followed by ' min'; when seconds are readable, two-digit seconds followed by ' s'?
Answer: 8 h 59 min
